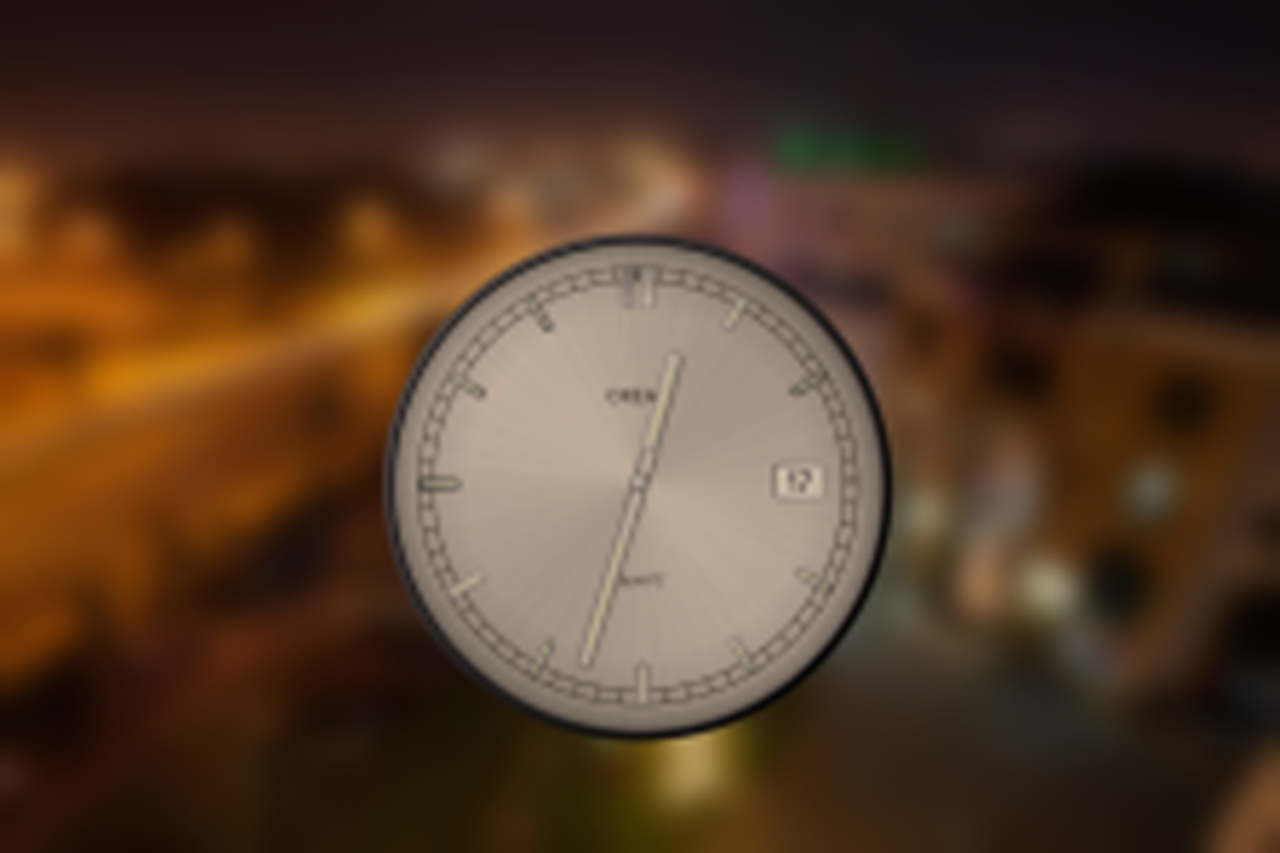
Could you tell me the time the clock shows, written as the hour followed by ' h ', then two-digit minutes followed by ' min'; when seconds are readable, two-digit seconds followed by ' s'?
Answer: 12 h 33 min
